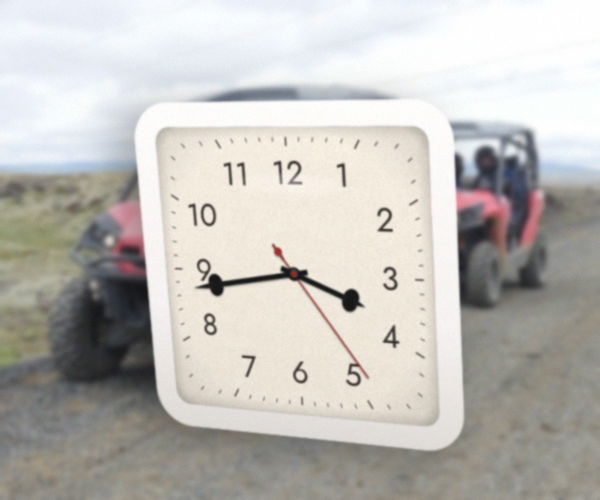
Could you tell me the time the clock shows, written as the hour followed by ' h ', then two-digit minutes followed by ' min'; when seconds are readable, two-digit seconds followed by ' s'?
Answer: 3 h 43 min 24 s
